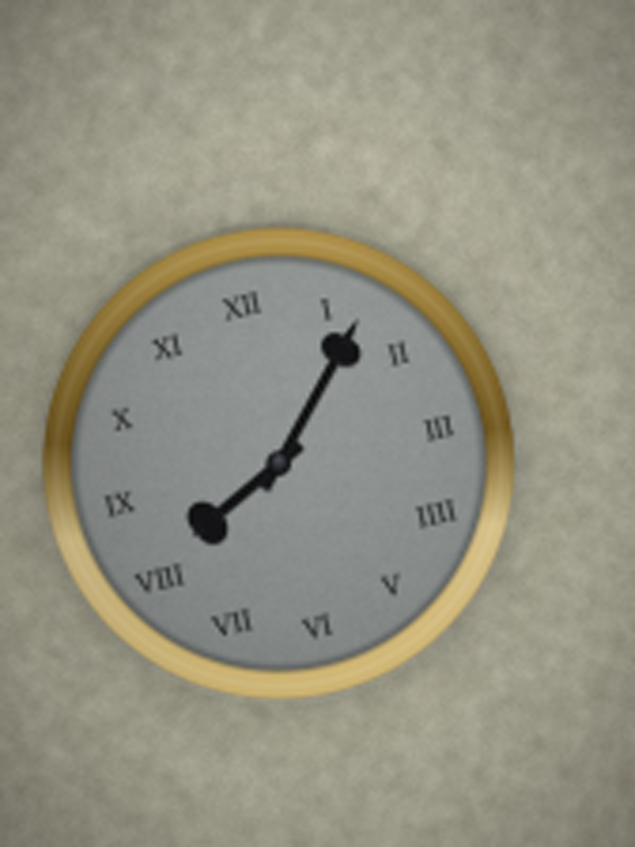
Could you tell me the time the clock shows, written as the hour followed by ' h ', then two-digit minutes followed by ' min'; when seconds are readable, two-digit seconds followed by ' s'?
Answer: 8 h 07 min
